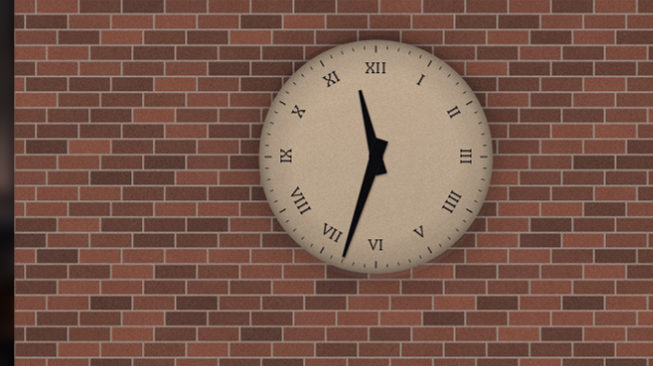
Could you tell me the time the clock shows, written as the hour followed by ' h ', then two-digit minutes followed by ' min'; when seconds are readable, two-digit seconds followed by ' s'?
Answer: 11 h 33 min
